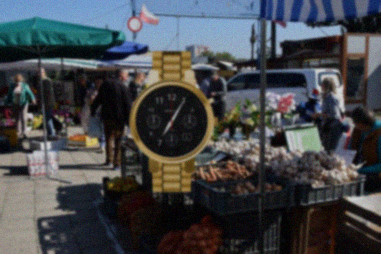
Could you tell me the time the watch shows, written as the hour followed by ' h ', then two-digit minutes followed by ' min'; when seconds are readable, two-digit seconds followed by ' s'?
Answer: 7 h 05 min
